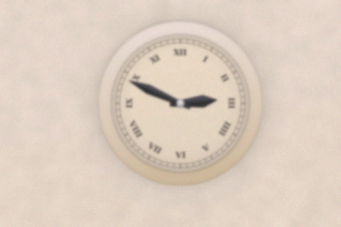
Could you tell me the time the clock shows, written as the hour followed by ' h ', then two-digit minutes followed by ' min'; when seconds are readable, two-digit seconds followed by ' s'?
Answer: 2 h 49 min
